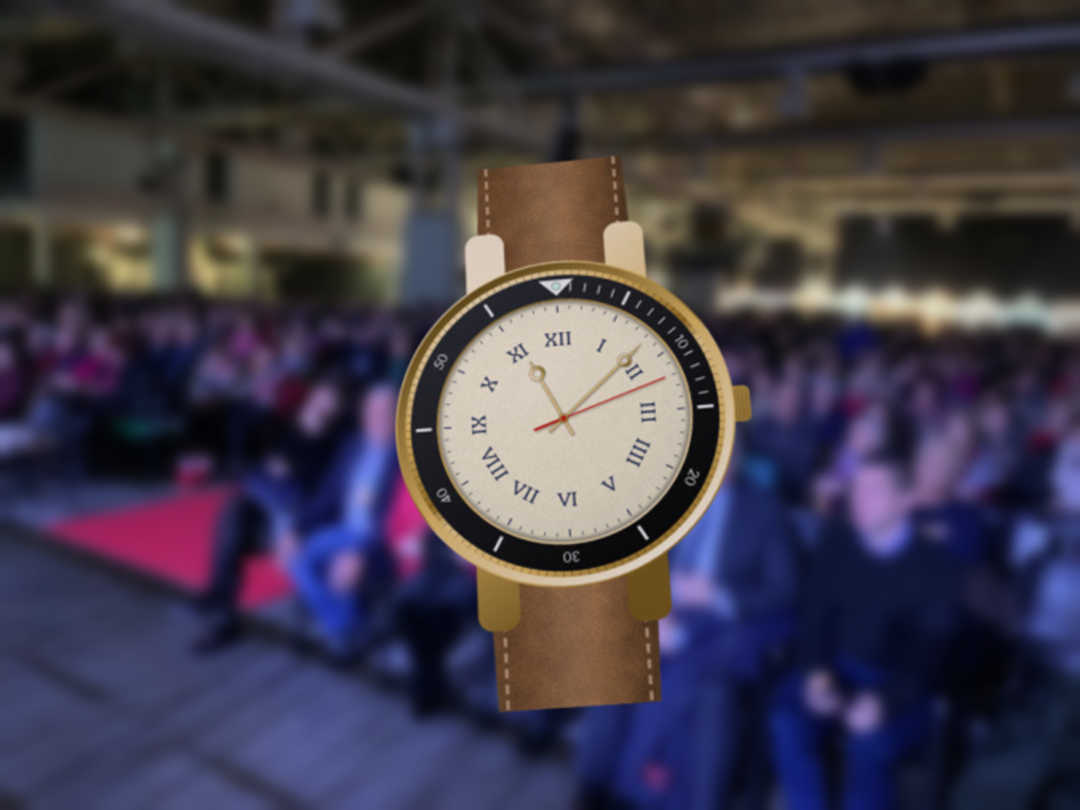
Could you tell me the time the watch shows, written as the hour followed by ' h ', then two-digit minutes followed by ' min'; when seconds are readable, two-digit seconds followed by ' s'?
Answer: 11 h 08 min 12 s
